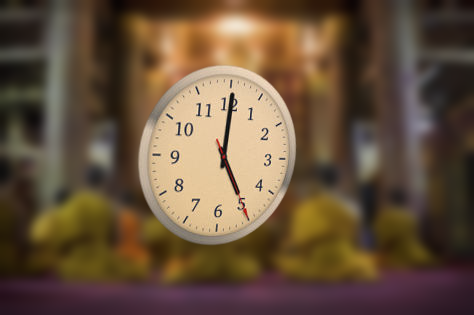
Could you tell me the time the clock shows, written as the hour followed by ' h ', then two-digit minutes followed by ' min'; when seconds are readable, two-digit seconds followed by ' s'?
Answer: 5 h 00 min 25 s
